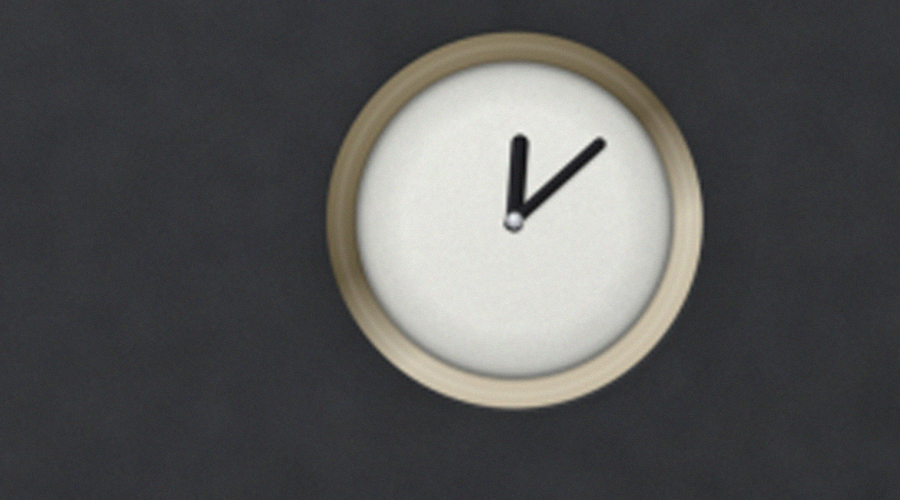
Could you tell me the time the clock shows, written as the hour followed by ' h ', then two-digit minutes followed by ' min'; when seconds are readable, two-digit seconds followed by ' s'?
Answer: 12 h 08 min
